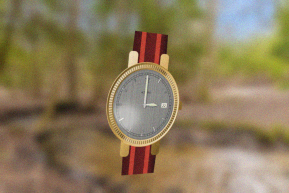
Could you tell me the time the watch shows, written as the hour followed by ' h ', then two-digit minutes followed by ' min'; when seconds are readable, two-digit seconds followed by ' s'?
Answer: 3 h 00 min
